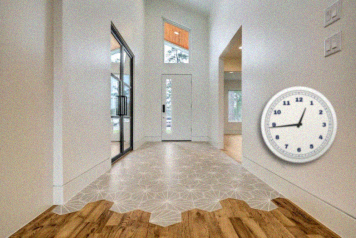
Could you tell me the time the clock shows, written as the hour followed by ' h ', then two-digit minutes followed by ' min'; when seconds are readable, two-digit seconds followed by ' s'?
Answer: 12 h 44 min
